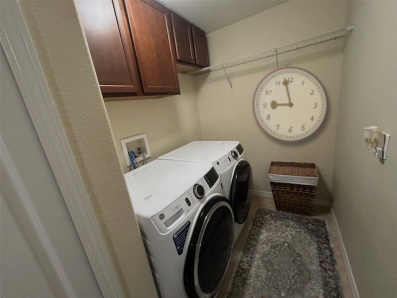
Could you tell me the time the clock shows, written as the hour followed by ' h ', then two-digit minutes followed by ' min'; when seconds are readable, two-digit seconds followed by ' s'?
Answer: 8 h 58 min
